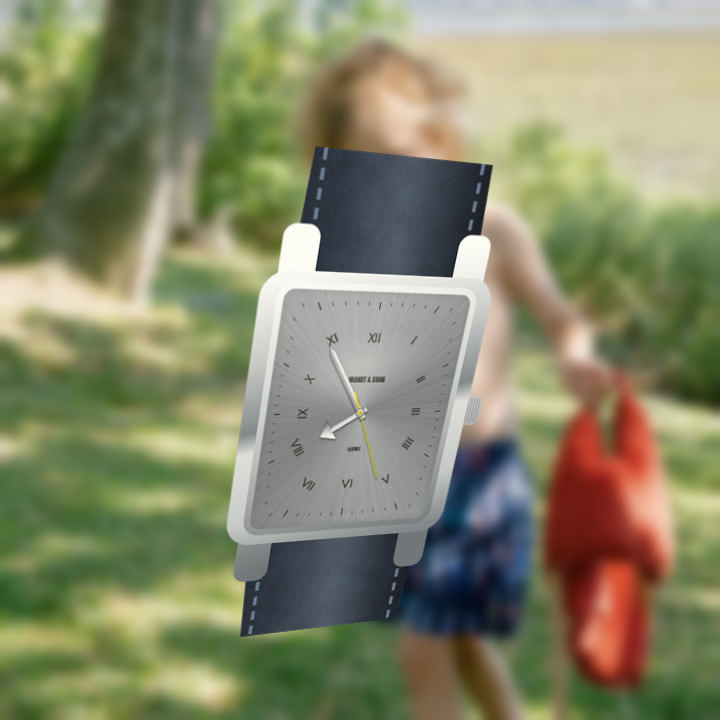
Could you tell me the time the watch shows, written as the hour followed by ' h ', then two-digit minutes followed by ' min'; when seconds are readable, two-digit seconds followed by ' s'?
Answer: 7 h 54 min 26 s
